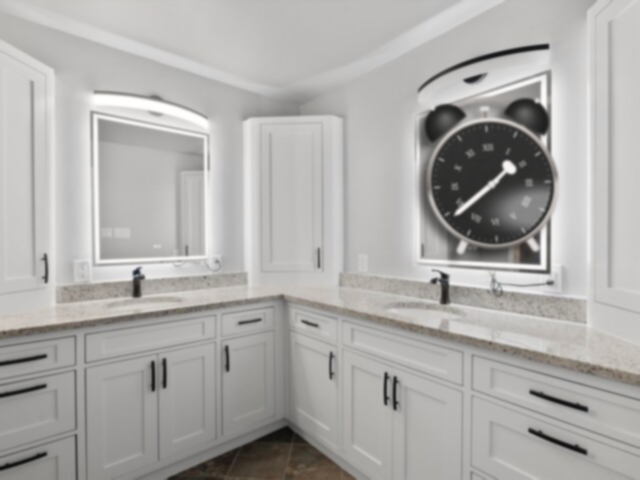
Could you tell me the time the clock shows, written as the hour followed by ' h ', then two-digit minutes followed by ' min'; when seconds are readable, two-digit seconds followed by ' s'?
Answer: 1 h 39 min
